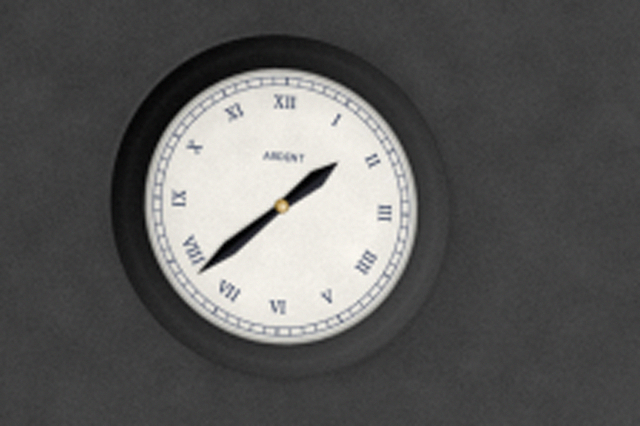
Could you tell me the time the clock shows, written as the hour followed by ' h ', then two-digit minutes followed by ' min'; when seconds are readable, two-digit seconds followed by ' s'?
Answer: 1 h 38 min
